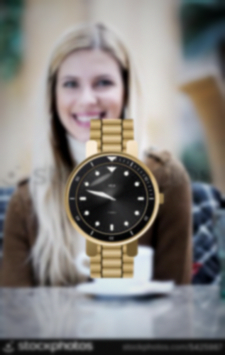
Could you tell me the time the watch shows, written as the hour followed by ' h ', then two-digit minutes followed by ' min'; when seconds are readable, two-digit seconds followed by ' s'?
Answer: 9 h 48 min
